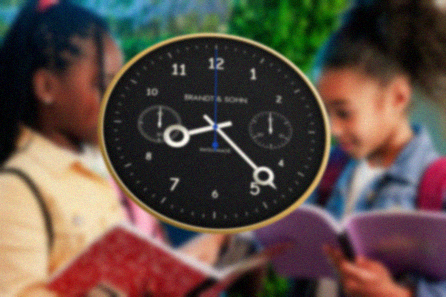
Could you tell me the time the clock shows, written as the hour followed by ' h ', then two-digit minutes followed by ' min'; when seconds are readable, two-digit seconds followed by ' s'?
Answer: 8 h 23 min
